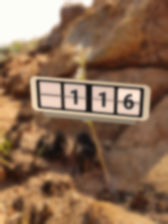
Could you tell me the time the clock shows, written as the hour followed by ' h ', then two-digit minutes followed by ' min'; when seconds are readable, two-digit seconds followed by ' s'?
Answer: 1 h 16 min
